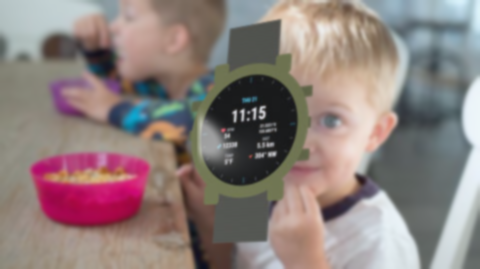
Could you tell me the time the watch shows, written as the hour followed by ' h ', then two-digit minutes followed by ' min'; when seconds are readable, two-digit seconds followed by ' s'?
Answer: 11 h 15 min
